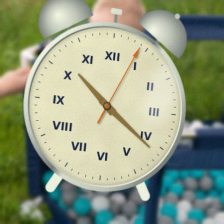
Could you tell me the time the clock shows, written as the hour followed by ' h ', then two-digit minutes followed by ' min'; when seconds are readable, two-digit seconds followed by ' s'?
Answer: 10 h 21 min 04 s
